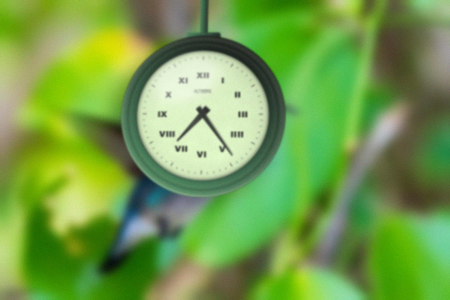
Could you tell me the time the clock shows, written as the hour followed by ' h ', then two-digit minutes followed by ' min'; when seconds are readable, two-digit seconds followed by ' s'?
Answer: 7 h 24 min
